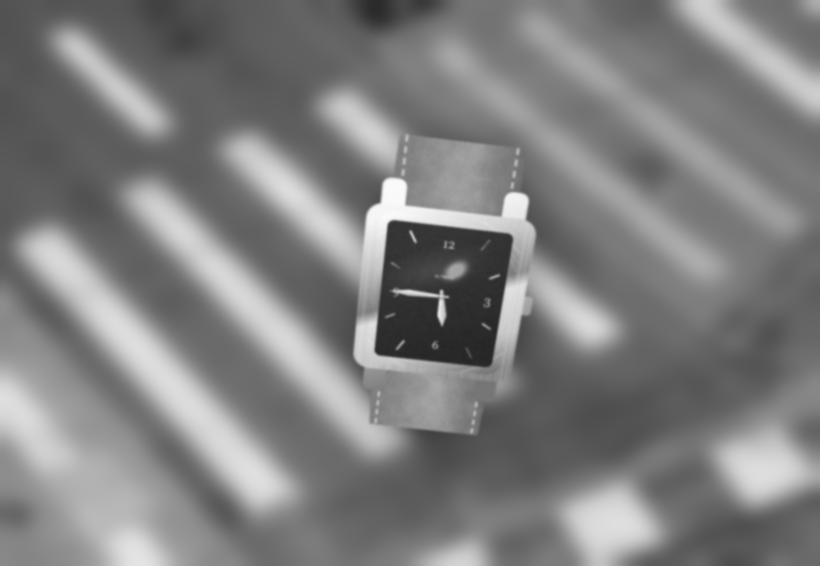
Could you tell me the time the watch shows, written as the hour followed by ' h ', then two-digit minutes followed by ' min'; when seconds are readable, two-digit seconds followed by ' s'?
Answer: 5 h 45 min
